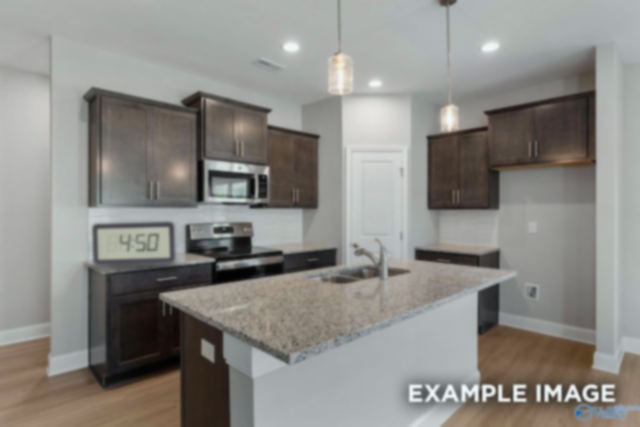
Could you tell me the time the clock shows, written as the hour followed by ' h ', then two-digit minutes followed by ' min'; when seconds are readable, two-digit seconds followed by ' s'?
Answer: 4 h 50 min
